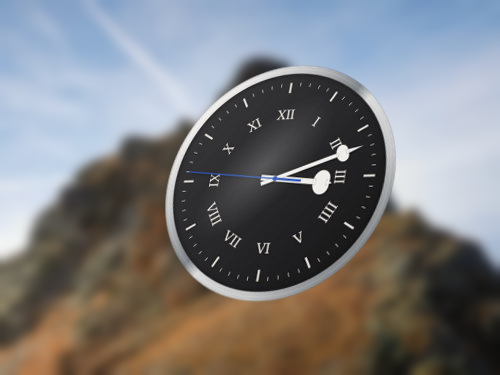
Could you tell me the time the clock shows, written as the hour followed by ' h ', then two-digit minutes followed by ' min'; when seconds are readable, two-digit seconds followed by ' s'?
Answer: 3 h 11 min 46 s
